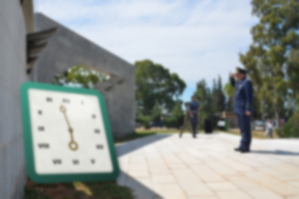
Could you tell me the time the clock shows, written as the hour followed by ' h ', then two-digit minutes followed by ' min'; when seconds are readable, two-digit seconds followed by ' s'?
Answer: 5 h 58 min
